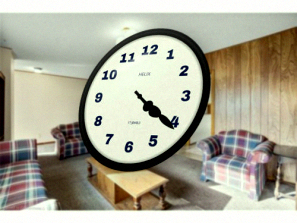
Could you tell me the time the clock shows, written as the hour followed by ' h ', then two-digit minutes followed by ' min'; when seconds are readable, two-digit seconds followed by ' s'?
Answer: 4 h 21 min
